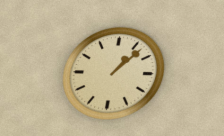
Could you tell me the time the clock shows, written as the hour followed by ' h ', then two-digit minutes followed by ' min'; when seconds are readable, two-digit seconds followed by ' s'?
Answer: 1 h 07 min
